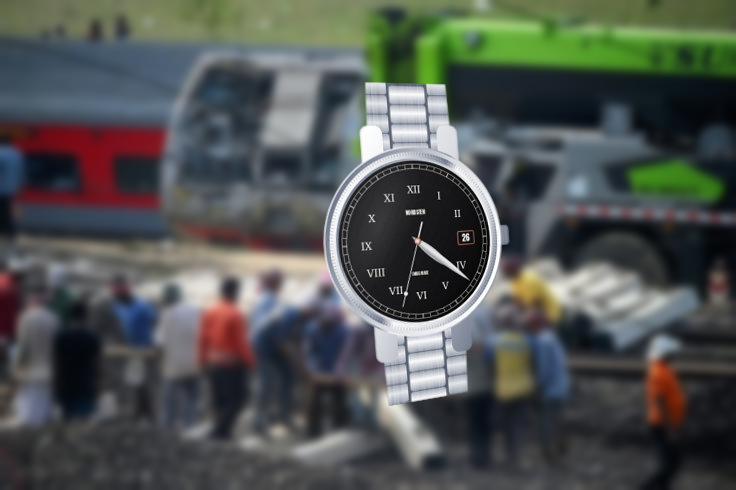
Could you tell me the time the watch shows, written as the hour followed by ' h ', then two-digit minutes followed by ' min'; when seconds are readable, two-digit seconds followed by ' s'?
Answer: 4 h 21 min 33 s
